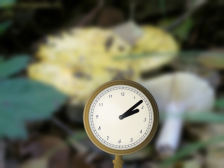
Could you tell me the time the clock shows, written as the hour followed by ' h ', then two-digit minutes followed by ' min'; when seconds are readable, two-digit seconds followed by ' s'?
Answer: 2 h 08 min
